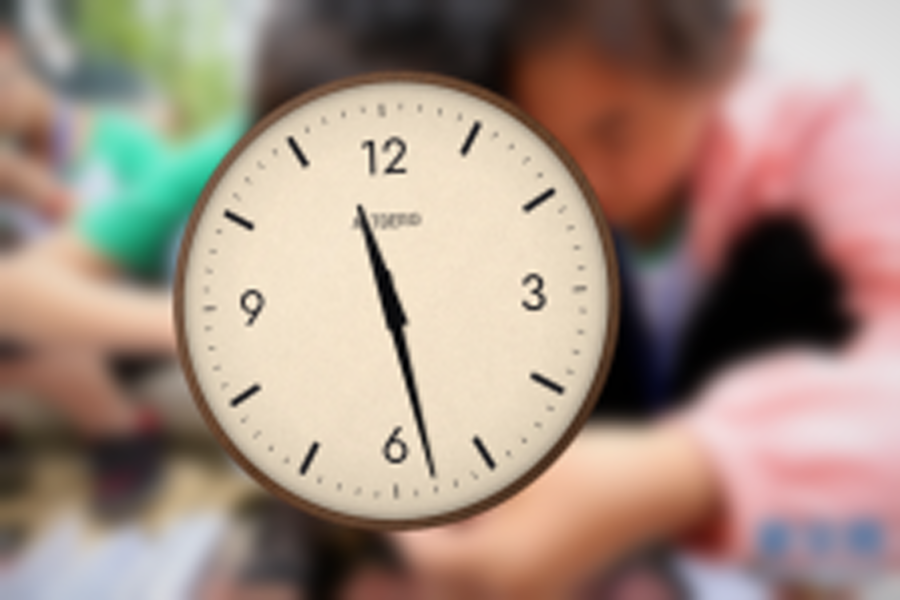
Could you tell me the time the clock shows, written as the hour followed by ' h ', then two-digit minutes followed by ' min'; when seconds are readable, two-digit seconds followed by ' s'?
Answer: 11 h 28 min
